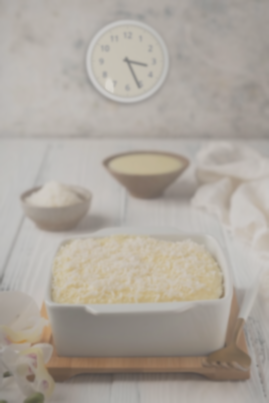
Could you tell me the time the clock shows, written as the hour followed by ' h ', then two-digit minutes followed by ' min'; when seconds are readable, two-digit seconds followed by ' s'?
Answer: 3 h 26 min
